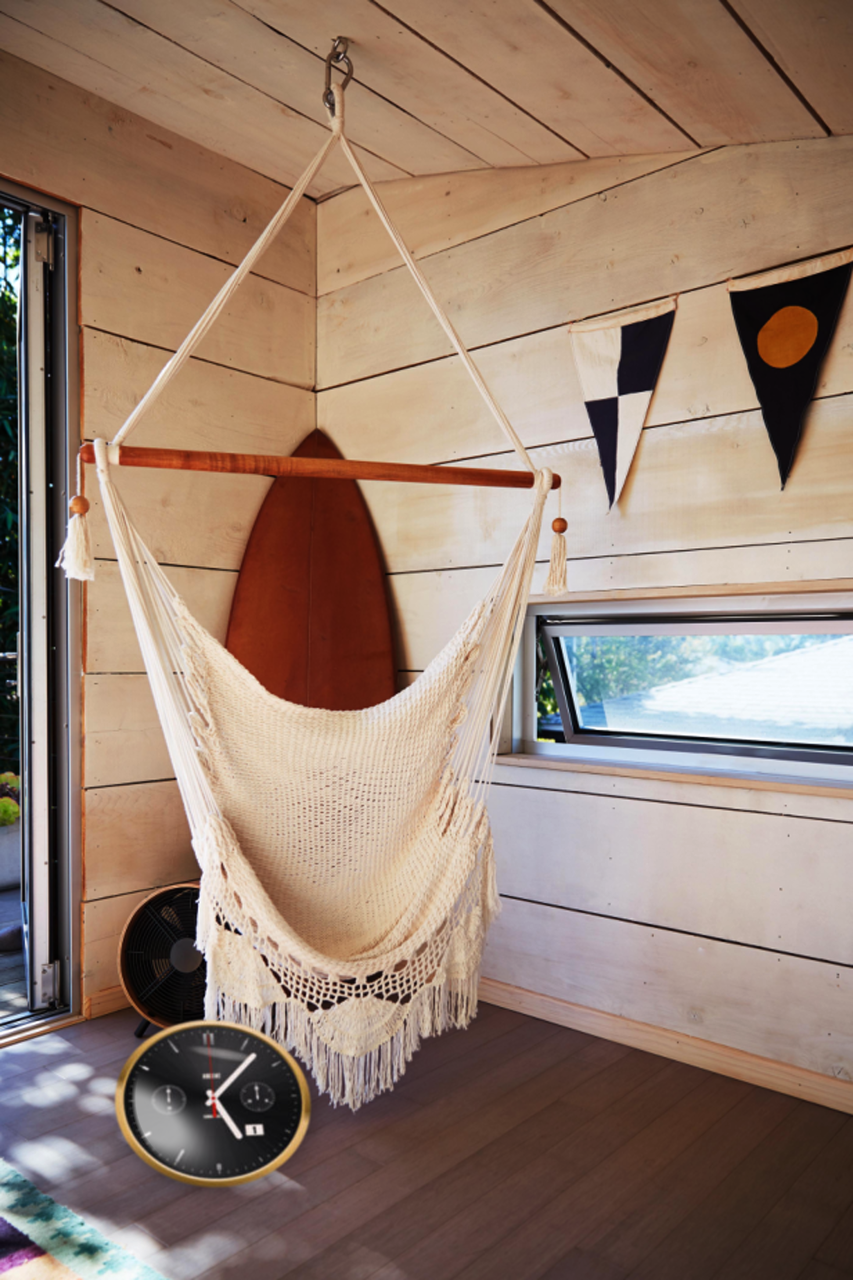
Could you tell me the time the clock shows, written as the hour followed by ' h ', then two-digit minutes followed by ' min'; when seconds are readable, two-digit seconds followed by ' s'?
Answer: 5 h 07 min
